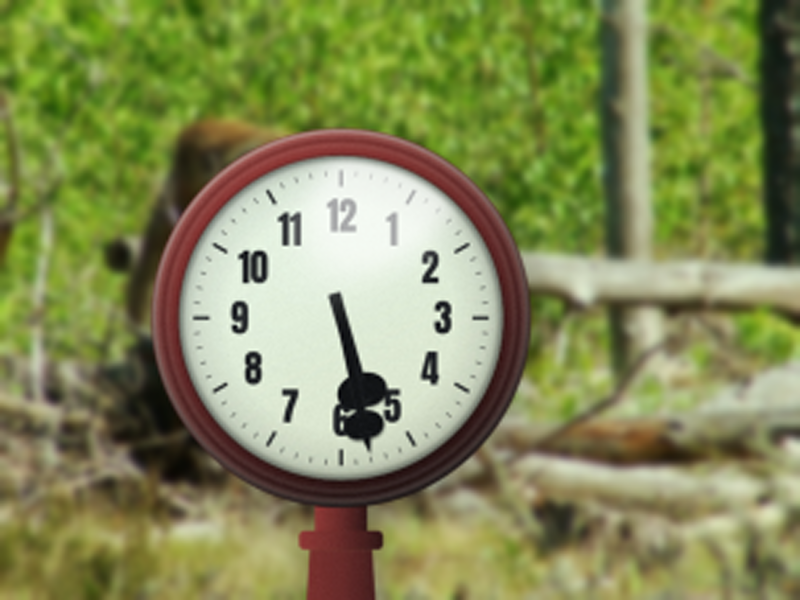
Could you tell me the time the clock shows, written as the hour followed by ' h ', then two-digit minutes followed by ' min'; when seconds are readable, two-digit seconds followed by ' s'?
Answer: 5 h 28 min
